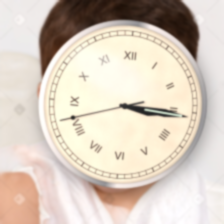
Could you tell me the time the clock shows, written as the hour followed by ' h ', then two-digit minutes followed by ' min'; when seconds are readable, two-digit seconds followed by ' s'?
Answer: 3 h 15 min 42 s
